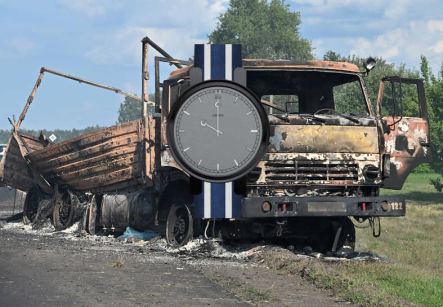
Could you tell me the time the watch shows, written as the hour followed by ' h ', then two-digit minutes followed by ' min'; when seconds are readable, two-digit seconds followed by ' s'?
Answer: 10 h 00 min
